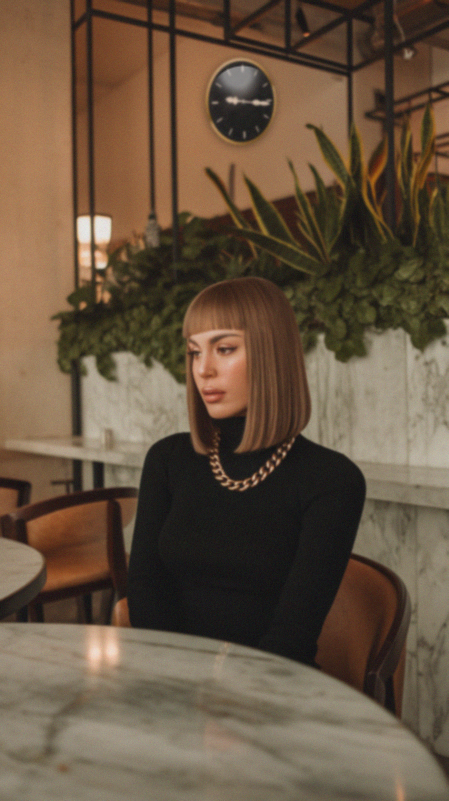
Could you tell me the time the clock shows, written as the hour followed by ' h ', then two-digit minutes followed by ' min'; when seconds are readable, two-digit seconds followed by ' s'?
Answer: 9 h 16 min
